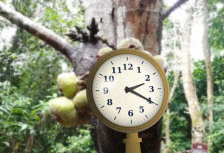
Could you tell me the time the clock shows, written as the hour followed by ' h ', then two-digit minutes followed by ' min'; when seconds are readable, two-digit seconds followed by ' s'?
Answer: 2 h 20 min
